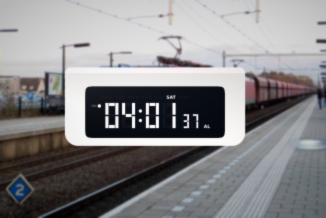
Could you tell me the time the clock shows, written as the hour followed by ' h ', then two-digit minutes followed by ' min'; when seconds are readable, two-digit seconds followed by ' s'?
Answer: 4 h 01 min 37 s
